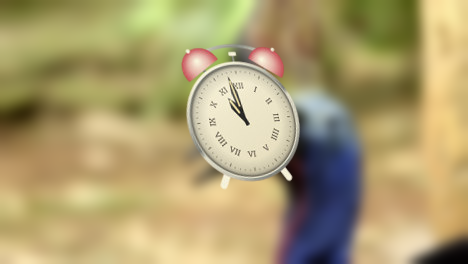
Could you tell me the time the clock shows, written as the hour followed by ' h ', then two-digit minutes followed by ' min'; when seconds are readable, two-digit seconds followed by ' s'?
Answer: 10 h 58 min
